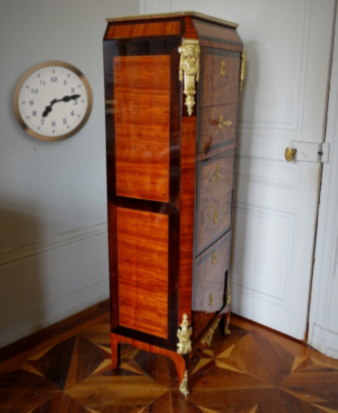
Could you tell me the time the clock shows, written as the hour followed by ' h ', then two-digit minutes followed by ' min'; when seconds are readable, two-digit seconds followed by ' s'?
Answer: 7 h 13 min
